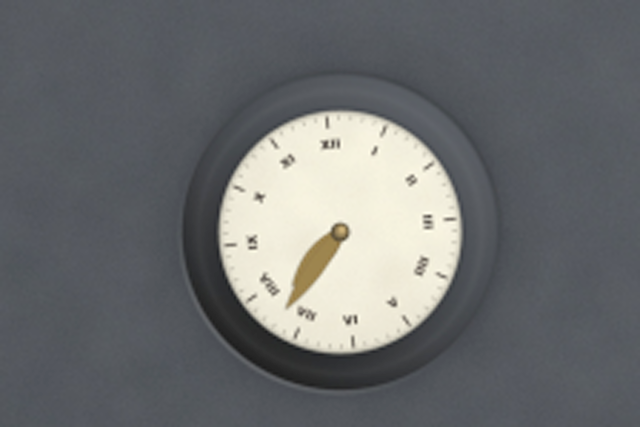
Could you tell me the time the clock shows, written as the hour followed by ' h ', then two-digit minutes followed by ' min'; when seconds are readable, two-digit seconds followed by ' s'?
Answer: 7 h 37 min
